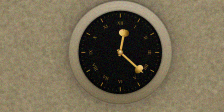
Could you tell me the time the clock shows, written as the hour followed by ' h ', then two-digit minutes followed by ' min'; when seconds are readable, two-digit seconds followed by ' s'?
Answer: 12 h 22 min
